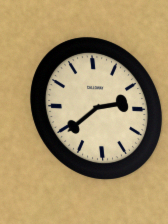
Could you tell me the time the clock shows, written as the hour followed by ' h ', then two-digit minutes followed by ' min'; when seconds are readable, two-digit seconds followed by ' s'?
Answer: 2 h 39 min
